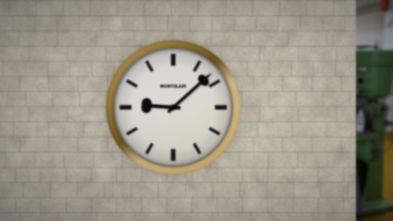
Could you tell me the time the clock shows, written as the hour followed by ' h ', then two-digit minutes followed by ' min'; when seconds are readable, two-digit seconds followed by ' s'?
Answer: 9 h 08 min
